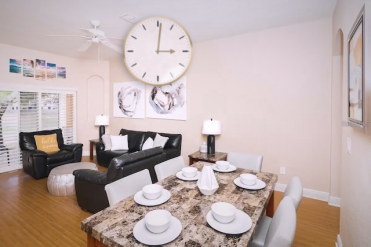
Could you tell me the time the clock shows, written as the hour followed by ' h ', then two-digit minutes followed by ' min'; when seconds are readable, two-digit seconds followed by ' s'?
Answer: 3 h 01 min
